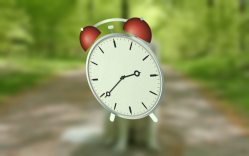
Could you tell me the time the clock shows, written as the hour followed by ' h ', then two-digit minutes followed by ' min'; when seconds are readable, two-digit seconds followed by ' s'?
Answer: 2 h 39 min
